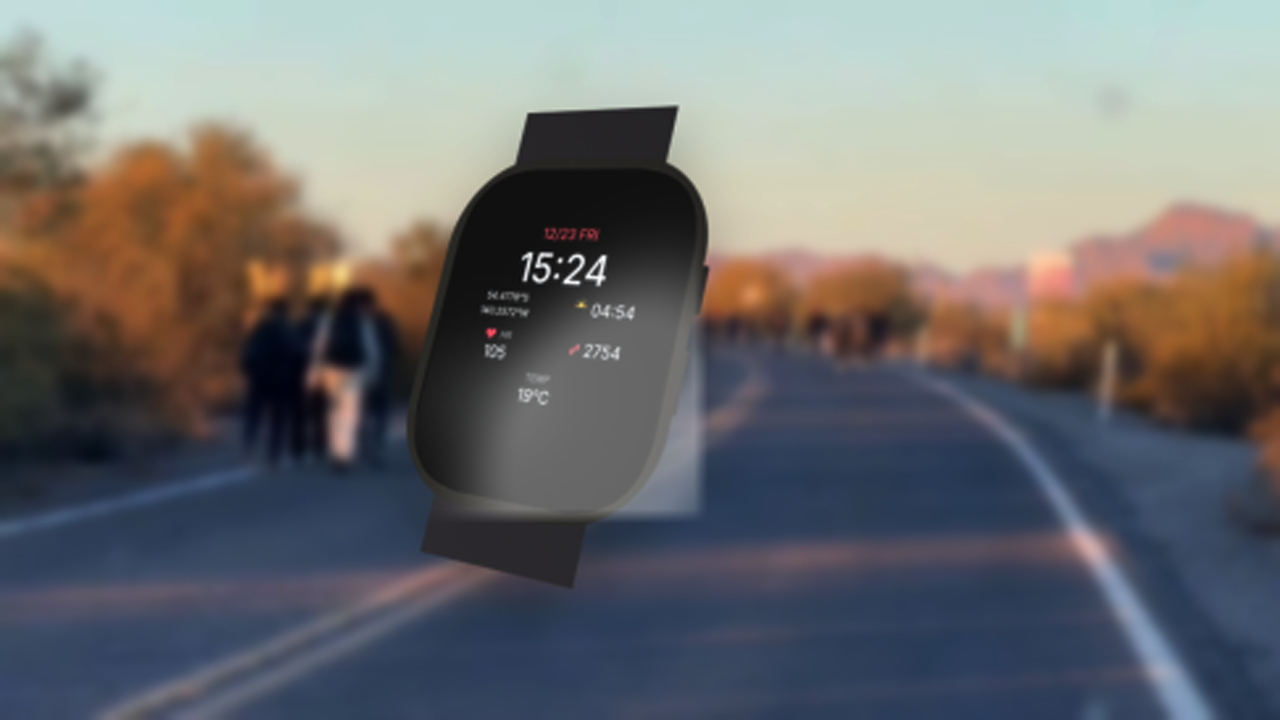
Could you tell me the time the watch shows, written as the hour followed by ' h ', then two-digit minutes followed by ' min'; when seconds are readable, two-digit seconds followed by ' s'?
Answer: 15 h 24 min
